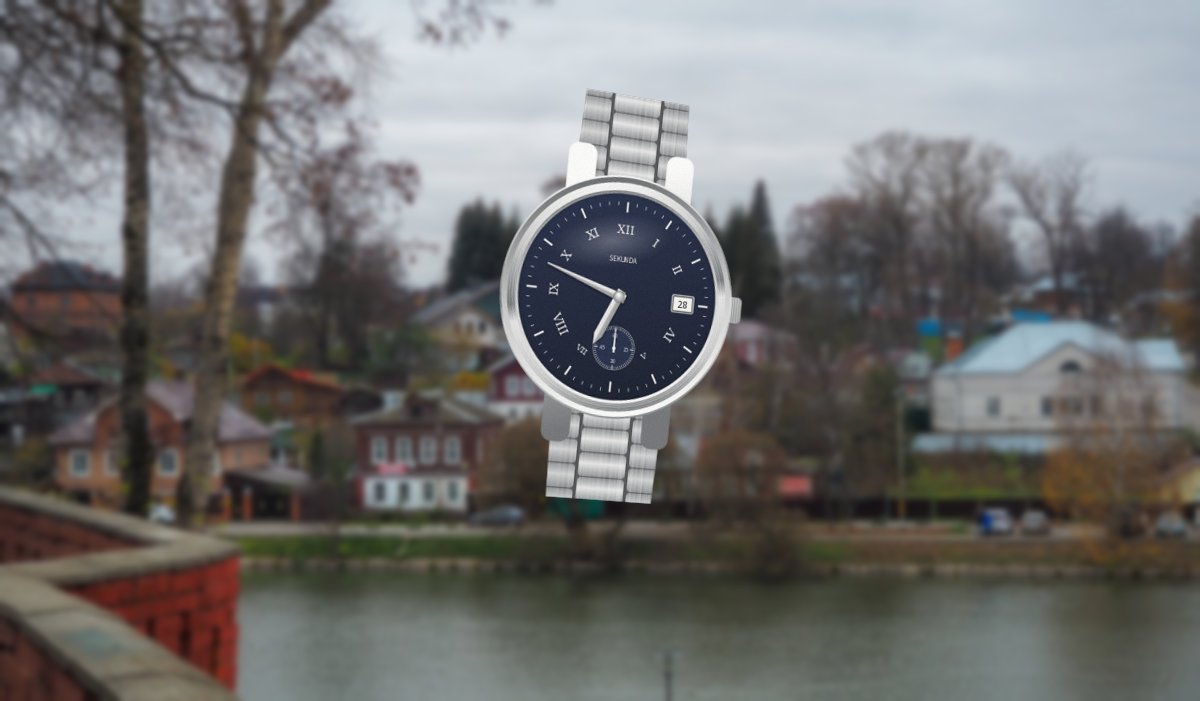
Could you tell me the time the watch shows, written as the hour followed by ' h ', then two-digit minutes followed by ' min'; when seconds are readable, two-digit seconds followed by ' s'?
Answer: 6 h 48 min
